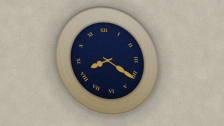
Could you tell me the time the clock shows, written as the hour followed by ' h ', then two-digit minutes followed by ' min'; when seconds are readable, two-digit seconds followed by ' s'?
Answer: 8 h 21 min
